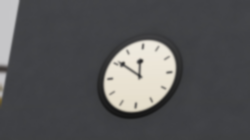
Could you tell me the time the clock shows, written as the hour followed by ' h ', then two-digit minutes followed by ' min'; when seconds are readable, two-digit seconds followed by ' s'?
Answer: 11 h 51 min
